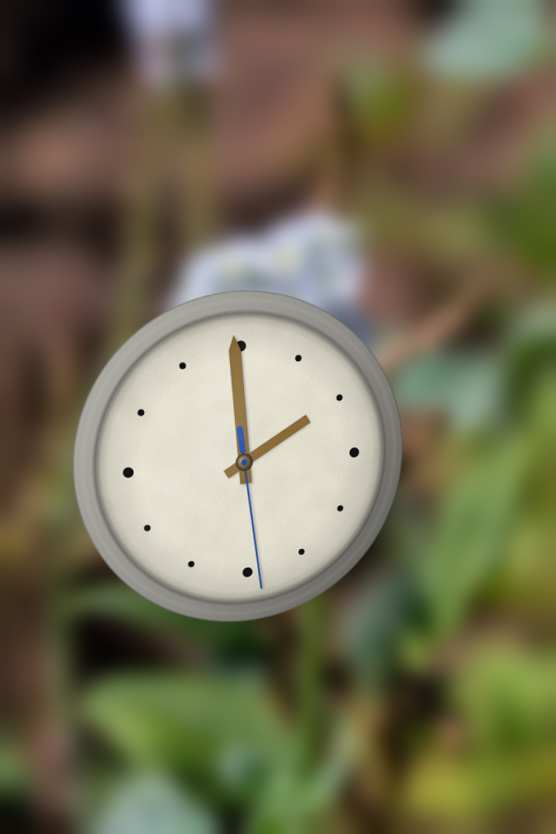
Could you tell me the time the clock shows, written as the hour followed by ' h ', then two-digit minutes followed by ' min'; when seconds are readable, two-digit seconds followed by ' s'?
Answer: 1 h 59 min 29 s
